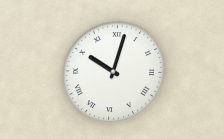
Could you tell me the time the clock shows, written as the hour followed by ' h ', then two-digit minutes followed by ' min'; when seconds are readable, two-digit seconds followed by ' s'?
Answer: 10 h 02 min
